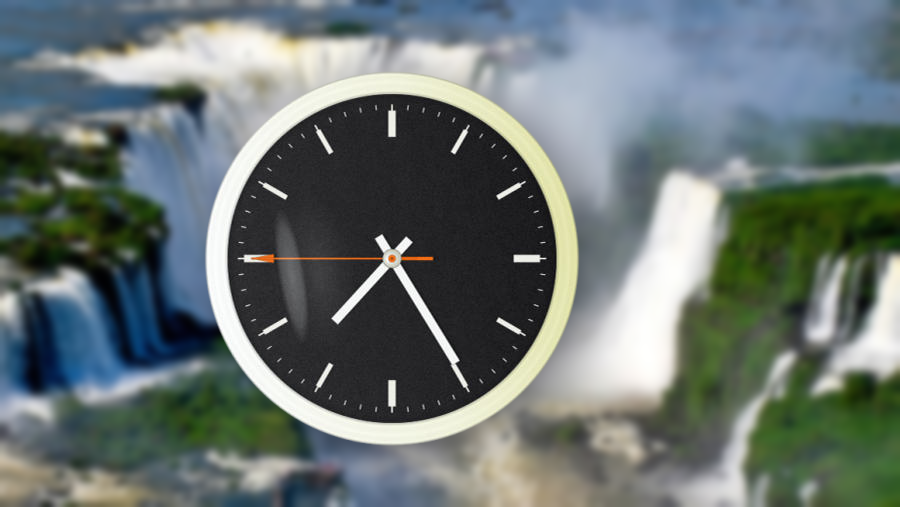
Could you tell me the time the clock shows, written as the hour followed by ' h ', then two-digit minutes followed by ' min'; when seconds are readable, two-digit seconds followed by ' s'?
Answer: 7 h 24 min 45 s
